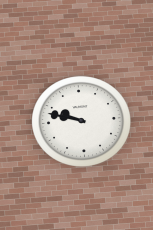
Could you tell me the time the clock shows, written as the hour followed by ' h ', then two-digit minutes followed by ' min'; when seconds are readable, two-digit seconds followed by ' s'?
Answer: 9 h 48 min
